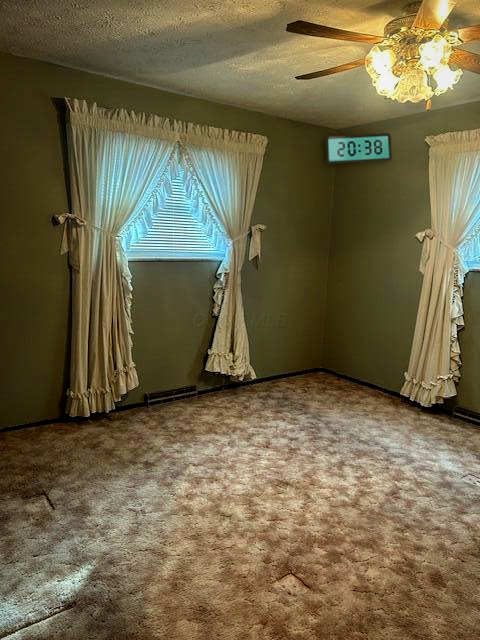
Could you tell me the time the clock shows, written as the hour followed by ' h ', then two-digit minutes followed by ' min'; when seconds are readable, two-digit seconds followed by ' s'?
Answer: 20 h 38 min
